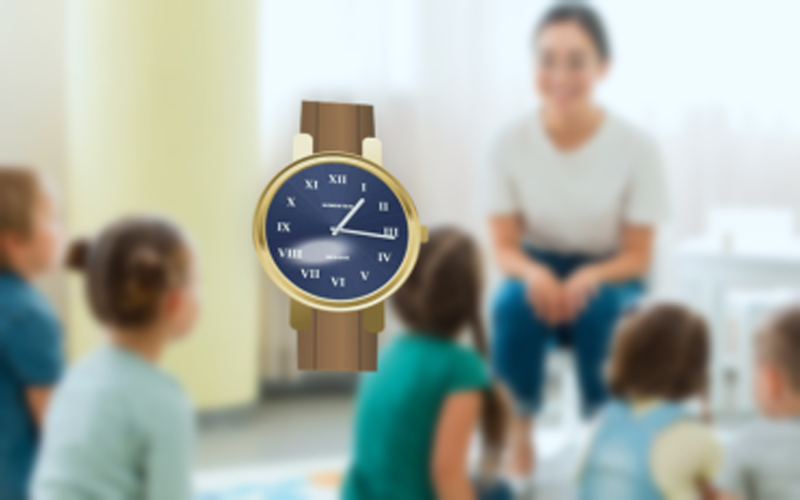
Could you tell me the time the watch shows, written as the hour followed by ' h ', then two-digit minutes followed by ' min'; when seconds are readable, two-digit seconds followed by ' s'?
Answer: 1 h 16 min
